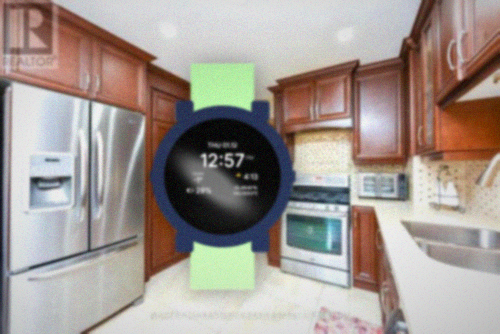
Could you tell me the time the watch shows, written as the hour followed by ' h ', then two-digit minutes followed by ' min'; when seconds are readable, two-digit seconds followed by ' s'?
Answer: 12 h 57 min
